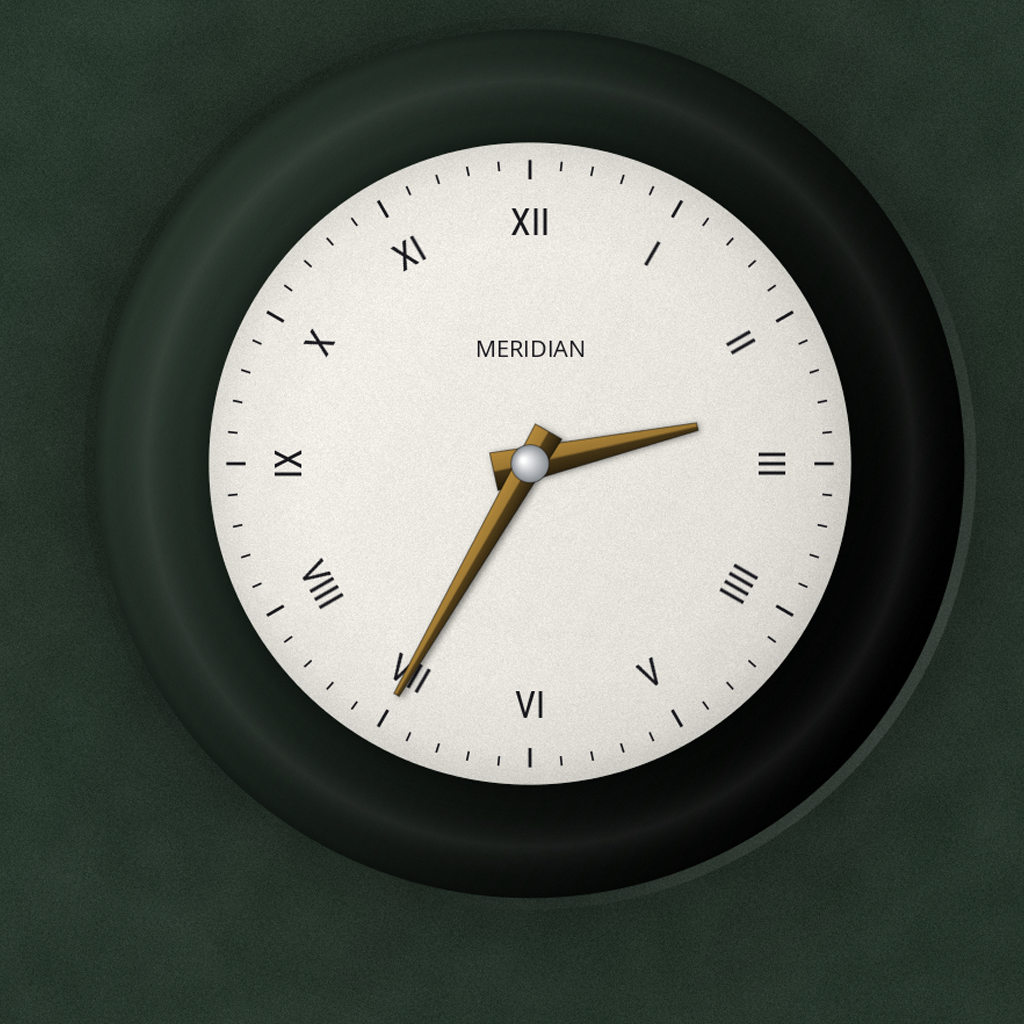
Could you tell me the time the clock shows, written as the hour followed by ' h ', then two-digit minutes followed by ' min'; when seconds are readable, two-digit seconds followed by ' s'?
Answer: 2 h 35 min
